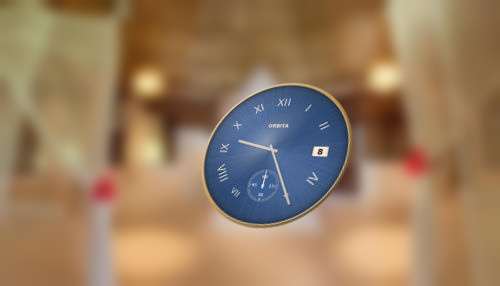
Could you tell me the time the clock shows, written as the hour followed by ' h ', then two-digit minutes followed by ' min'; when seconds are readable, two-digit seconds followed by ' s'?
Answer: 9 h 25 min
